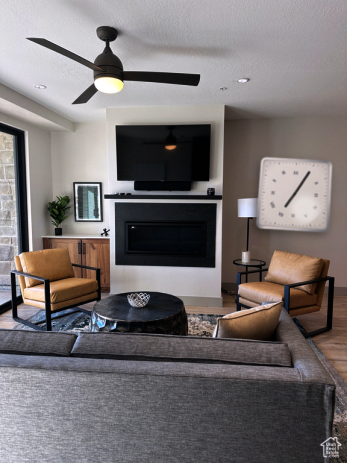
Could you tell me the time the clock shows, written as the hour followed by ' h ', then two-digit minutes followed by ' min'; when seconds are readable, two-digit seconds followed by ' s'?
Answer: 7 h 05 min
